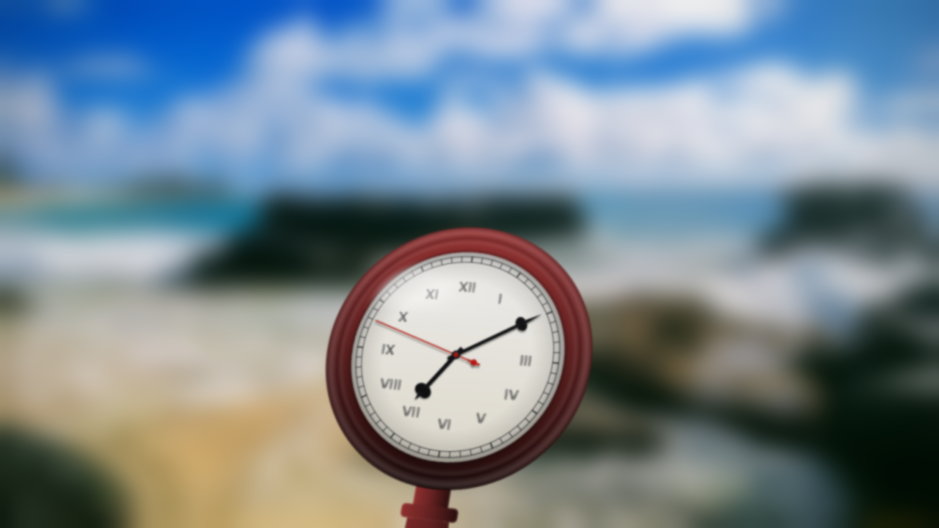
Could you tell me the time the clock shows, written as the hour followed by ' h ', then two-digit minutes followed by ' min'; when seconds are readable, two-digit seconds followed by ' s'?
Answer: 7 h 09 min 48 s
